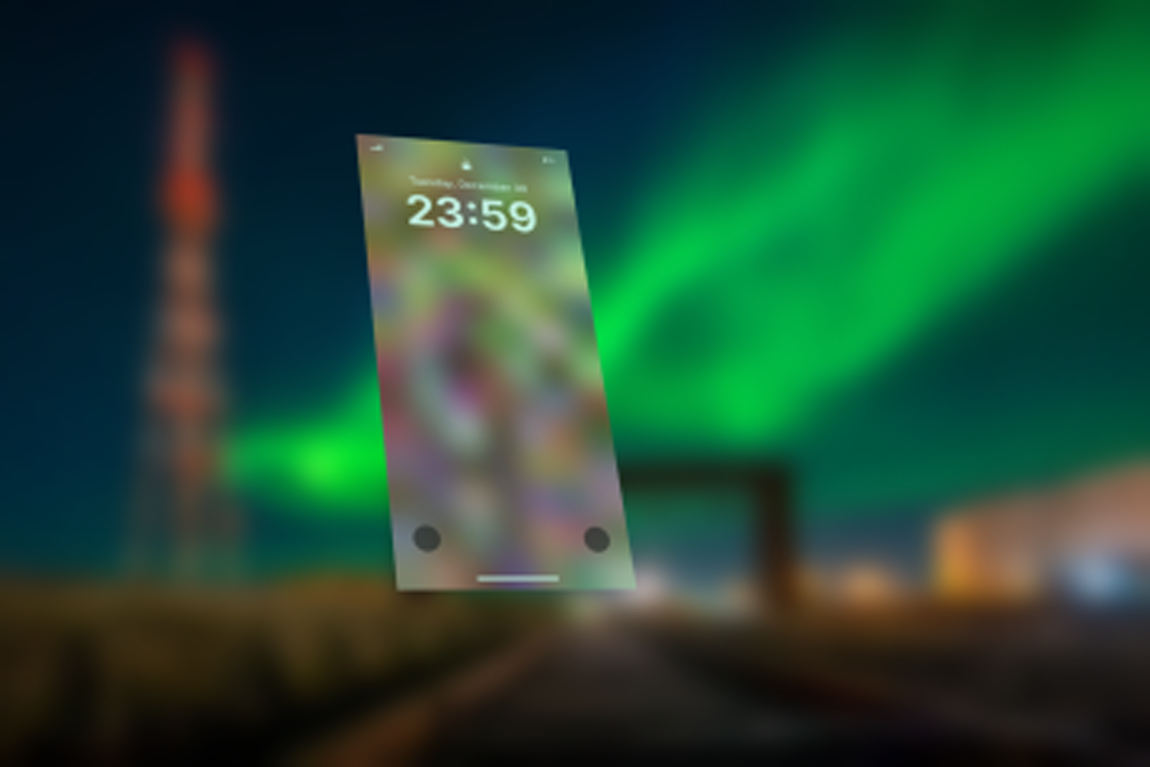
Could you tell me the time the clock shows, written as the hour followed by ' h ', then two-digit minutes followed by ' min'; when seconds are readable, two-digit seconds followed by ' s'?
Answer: 23 h 59 min
